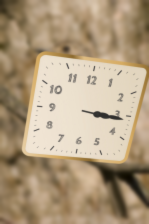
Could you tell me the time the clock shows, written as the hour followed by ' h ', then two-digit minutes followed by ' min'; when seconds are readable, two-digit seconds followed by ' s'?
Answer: 3 h 16 min
